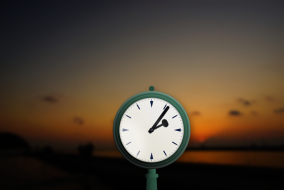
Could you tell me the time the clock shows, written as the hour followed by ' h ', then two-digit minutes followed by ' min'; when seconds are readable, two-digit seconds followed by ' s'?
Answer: 2 h 06 min
